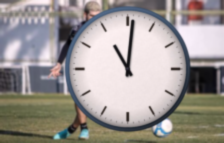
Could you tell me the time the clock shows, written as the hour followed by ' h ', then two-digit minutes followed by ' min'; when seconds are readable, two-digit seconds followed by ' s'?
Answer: 11 h 01 min
